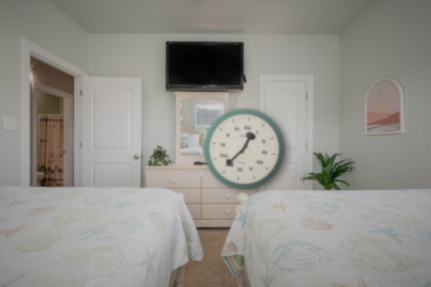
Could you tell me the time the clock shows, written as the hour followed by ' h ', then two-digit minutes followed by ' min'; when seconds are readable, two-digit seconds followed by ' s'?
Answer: 12 h 36 min
